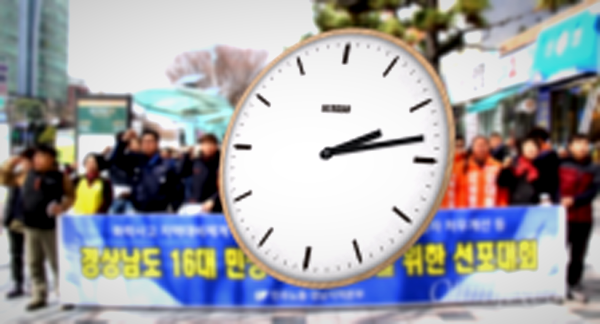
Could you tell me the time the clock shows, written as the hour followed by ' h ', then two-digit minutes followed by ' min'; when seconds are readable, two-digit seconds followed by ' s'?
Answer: 2 h 13 min
